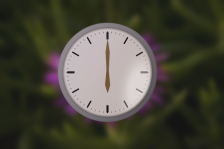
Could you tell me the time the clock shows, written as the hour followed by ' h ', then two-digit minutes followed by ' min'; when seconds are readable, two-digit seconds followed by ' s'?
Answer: 6 h 00 min
